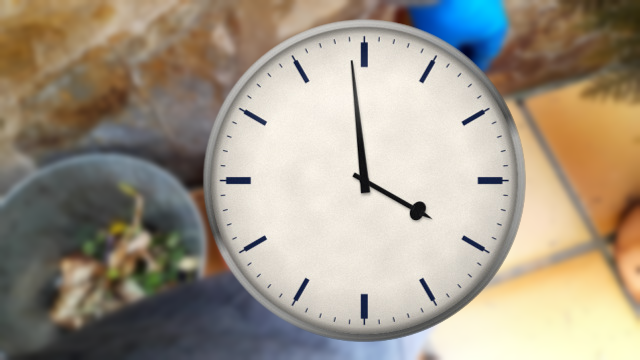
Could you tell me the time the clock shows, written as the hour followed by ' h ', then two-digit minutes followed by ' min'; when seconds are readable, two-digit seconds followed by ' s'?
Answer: 3 h 59 min
